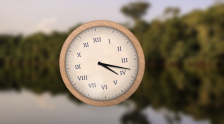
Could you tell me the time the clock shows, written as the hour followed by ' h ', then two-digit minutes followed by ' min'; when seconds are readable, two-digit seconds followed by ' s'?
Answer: 4 h 18 min
